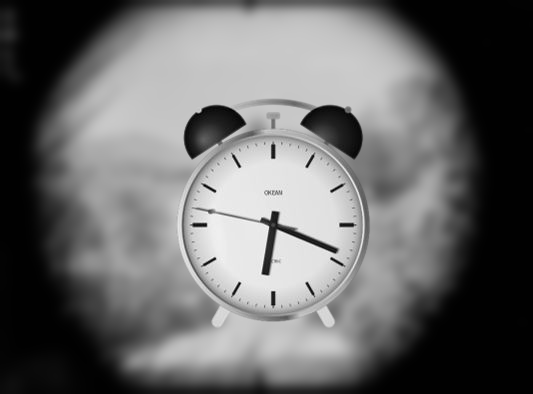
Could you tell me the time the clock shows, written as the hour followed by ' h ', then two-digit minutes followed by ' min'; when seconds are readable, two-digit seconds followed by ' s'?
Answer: 6 h 18 min 47 s
